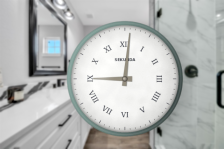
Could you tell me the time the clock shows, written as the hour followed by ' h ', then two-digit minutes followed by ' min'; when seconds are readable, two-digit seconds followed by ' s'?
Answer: 9 h 01 min
